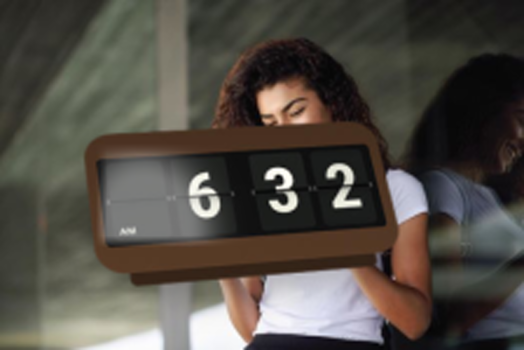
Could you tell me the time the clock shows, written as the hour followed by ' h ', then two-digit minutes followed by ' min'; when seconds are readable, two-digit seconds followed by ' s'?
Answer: 6 h 32 min
